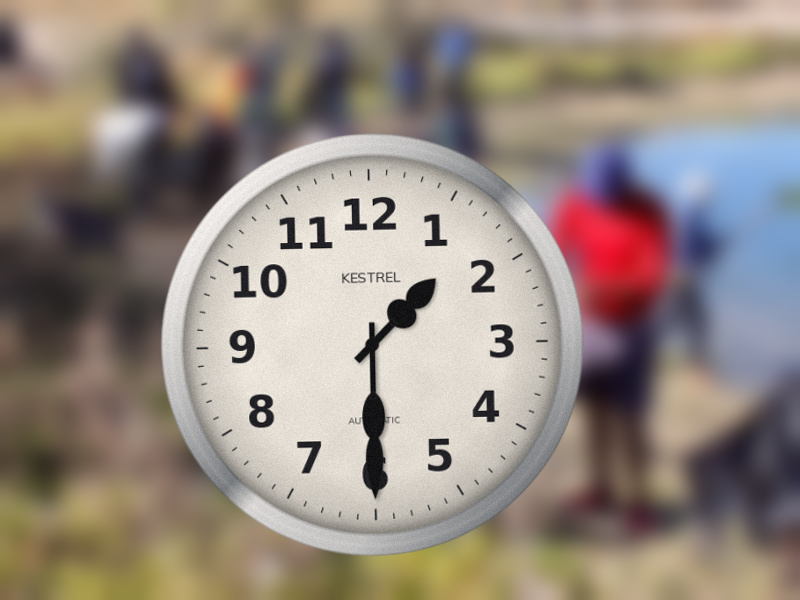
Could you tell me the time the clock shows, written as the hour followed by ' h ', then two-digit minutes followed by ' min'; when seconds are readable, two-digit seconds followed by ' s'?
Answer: 1 h 30 min
